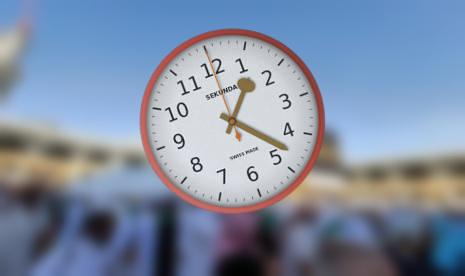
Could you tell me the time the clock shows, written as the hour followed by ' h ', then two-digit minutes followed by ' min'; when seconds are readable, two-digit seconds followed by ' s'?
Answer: 1 h 23 min 00 s
